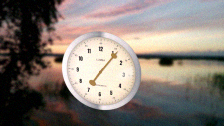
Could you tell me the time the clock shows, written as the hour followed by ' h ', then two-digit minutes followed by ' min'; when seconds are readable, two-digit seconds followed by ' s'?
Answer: 7 h 06 min
